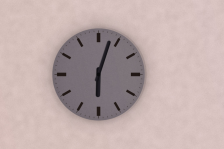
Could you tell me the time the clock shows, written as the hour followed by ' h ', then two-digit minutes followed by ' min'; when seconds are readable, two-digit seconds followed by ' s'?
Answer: 6 h 03 min
